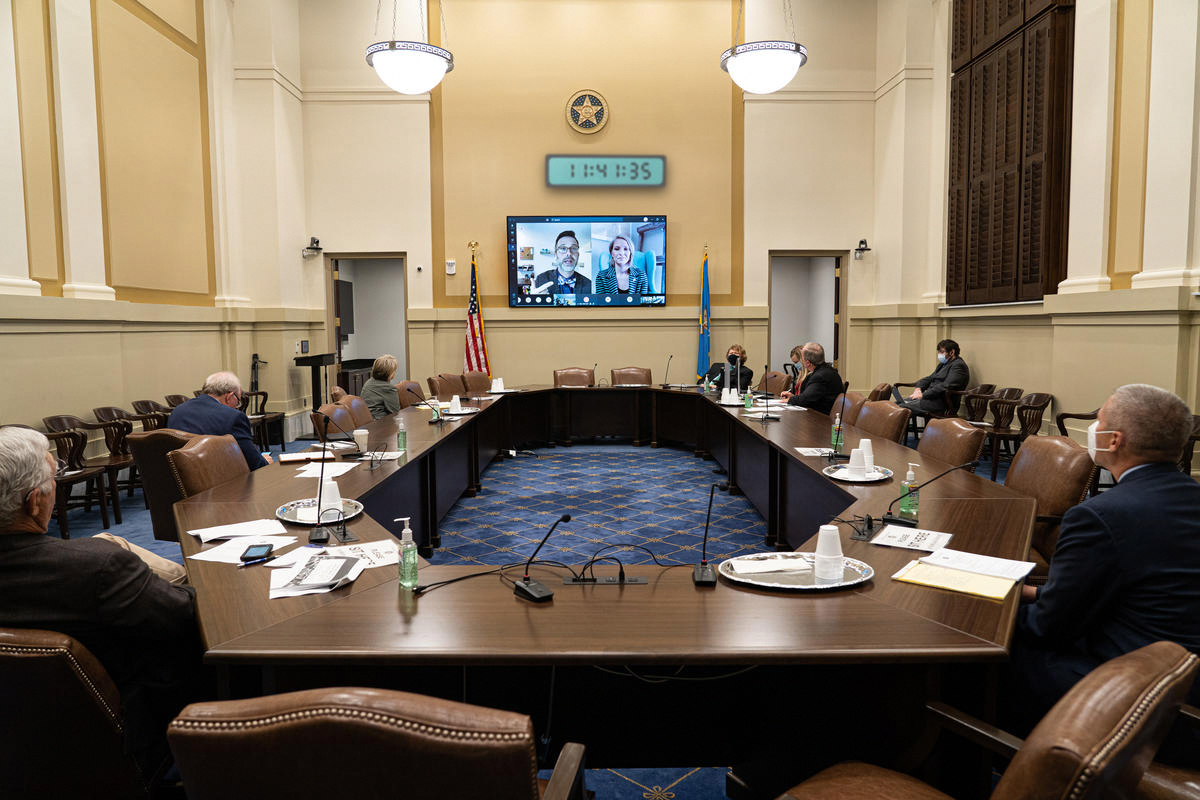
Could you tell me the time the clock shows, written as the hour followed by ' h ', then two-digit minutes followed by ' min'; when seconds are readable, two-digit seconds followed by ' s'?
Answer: 11 h 41 min 35 s
